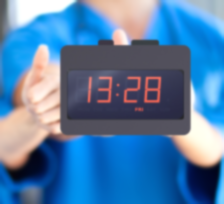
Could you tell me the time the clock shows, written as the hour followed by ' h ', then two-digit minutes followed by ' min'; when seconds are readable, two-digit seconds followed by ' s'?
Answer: 13 h 28 min
